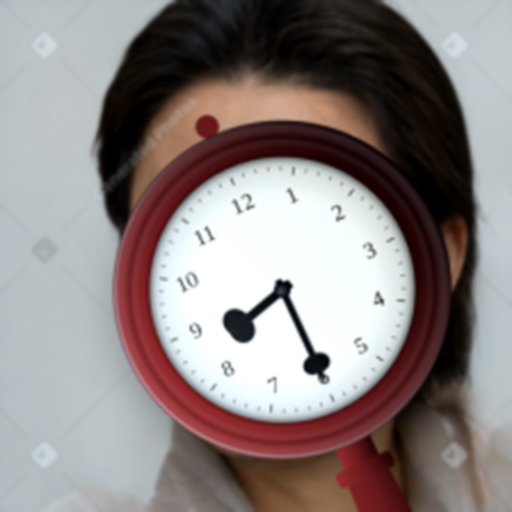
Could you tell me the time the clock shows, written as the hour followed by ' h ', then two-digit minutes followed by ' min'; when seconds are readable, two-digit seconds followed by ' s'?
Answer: 8 h 30 min
